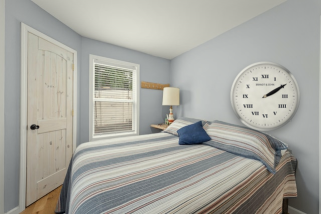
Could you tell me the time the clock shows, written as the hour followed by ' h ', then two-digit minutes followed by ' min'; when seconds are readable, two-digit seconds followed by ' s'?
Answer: 2 h 10 min
